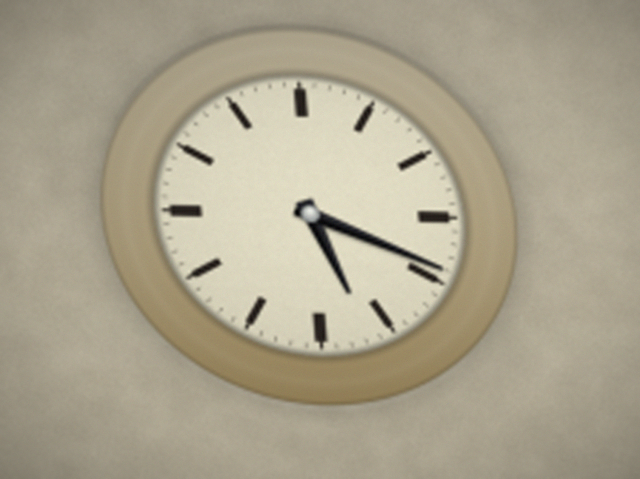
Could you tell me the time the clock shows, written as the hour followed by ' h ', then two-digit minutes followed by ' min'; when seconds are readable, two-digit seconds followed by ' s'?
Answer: 5 h 19 min
